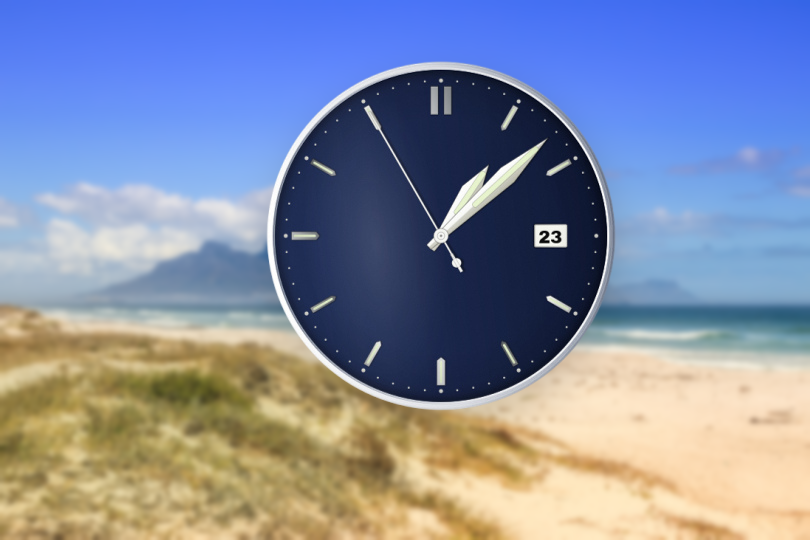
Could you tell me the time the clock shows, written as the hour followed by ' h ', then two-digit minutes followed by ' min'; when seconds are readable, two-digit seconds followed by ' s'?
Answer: 1 h 07 min 55 s
